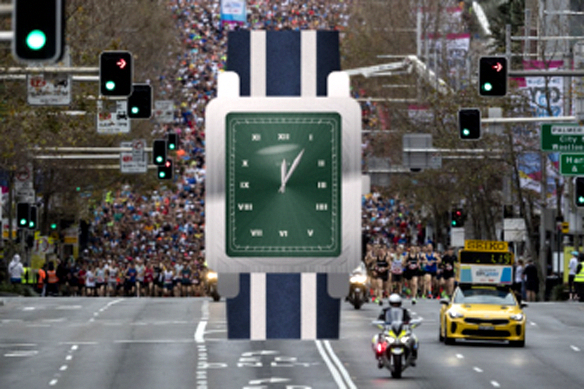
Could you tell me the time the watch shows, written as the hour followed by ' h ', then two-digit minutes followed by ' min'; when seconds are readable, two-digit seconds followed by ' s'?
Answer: 12 h 05 min
